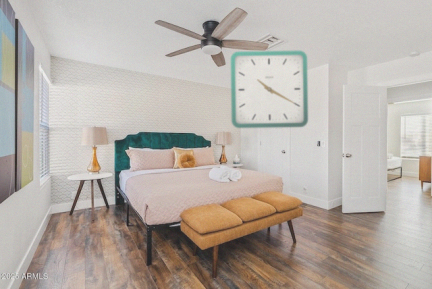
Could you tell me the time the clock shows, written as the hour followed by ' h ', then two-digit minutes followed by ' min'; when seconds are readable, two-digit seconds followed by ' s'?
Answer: 10 h 20 min
